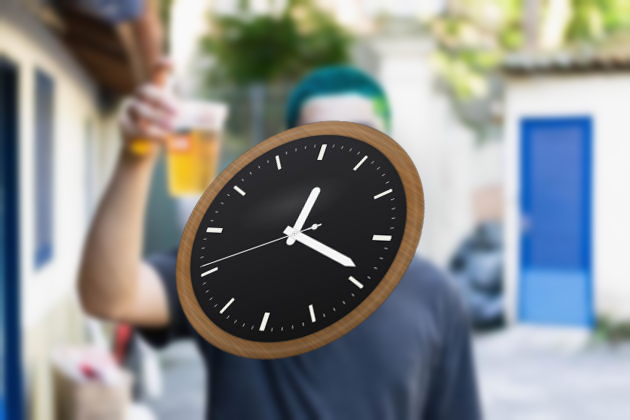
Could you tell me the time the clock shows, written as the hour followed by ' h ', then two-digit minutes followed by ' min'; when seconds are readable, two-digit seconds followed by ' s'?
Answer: 12 h 18 min 41 s
